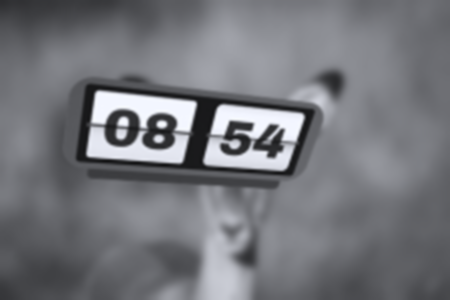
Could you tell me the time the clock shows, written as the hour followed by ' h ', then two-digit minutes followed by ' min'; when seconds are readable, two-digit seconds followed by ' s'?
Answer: 8 h 54 min
